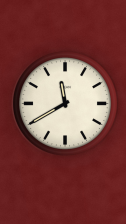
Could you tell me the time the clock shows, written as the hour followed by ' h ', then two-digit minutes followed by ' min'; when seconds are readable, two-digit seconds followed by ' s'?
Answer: 11 h 40 min
